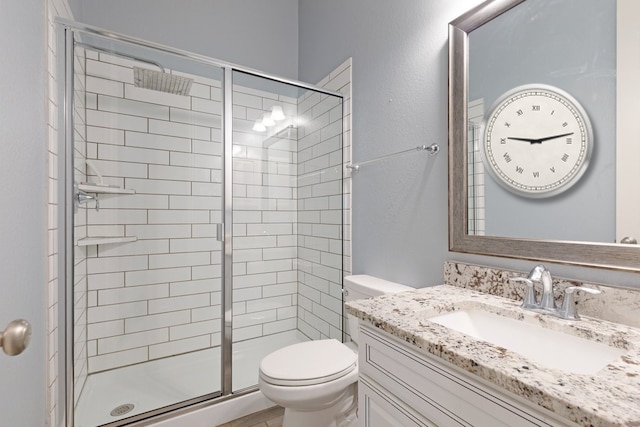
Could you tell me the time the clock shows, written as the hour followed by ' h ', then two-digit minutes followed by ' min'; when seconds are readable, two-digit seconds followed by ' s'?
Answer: 9 h 13 min
